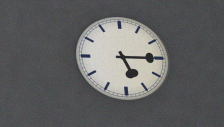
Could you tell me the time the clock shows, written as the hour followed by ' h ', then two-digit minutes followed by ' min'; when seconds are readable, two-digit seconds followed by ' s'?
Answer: 5 h 15 min
